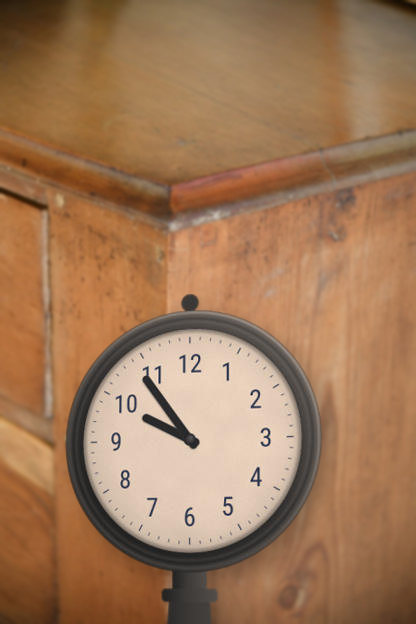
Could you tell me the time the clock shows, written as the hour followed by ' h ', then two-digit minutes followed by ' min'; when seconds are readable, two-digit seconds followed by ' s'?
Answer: 9 h 54 min
